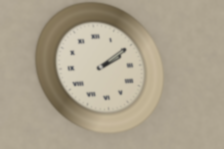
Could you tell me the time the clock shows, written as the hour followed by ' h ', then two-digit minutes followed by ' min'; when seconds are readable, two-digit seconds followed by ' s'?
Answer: 2 h 10 min
